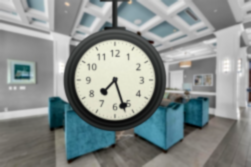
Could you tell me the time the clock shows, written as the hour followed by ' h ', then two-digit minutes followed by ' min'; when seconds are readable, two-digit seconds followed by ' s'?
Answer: 7 h 27 min
